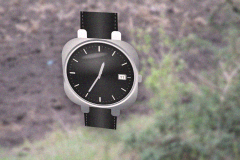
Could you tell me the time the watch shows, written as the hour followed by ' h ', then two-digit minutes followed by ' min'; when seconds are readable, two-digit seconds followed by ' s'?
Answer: 12 h 35 min
